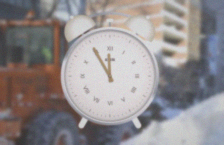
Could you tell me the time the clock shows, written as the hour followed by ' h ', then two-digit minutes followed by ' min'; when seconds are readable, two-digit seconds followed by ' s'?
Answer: 11 h 55 min
